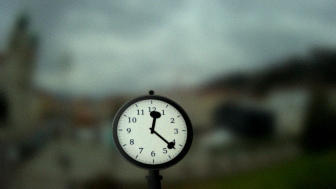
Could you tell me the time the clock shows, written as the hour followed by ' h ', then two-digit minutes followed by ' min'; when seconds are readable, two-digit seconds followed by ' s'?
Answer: 12 h 22 min
